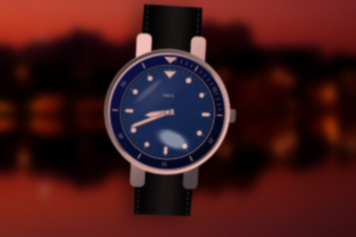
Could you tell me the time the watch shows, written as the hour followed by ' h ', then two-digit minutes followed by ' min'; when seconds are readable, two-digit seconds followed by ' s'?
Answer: 8 h 41 min
